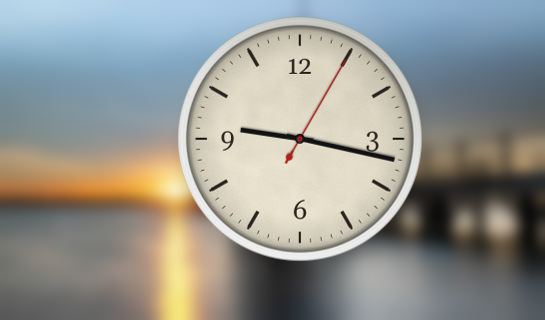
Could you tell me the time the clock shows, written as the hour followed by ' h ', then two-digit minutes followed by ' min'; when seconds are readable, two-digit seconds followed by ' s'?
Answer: 9 h 17 min 05 s
